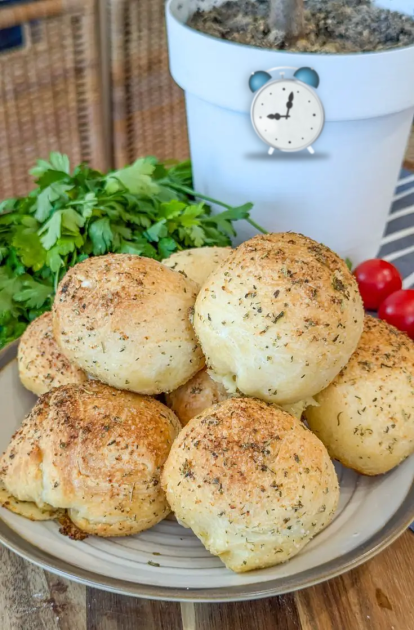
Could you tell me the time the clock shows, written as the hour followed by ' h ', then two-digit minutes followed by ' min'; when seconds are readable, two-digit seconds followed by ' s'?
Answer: 9 h 03 min
